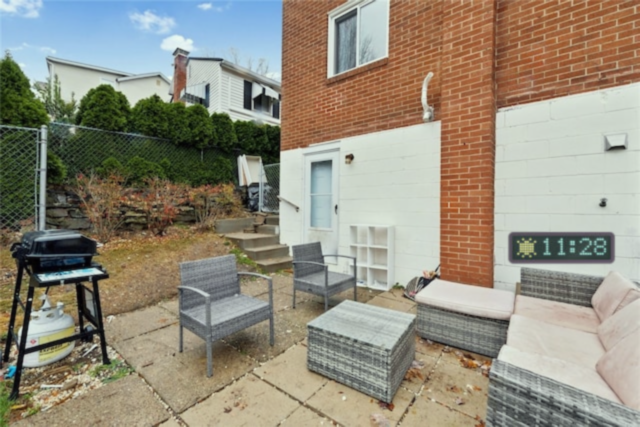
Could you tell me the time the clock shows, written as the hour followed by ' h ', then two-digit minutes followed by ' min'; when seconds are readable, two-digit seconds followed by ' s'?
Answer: 11 h 28 min
